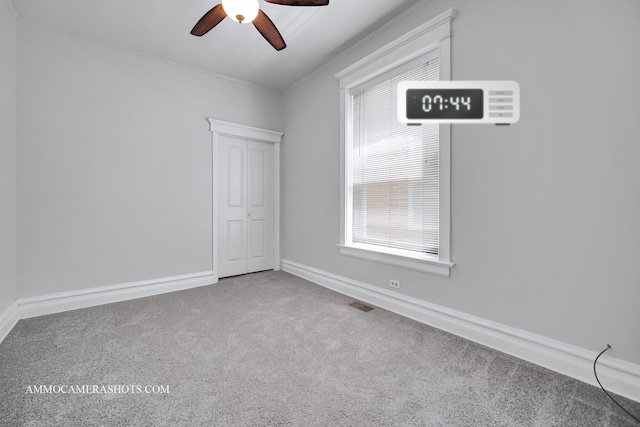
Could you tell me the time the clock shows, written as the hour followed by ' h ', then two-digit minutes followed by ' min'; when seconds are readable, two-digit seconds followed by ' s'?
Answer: 7 h 44 min
